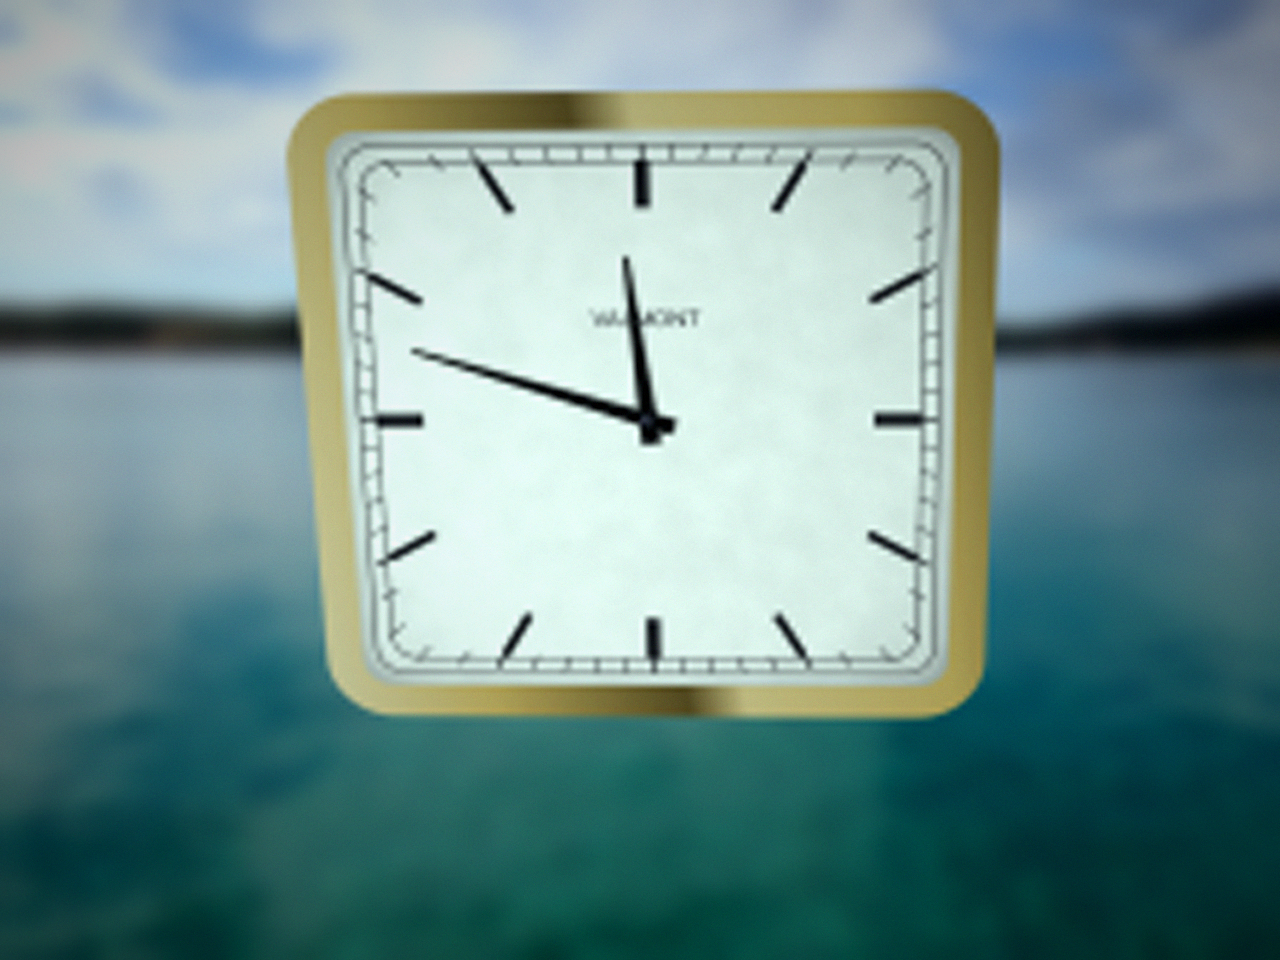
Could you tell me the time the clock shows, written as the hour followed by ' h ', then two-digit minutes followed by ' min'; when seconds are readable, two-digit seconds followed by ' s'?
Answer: 11 h 48 min
